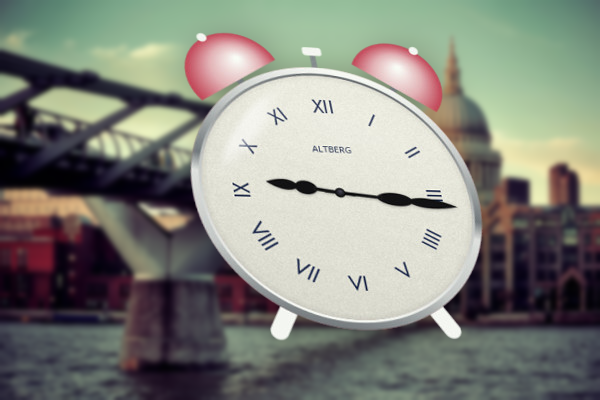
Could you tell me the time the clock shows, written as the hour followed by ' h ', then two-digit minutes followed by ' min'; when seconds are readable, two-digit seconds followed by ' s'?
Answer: 9 h 16 min
